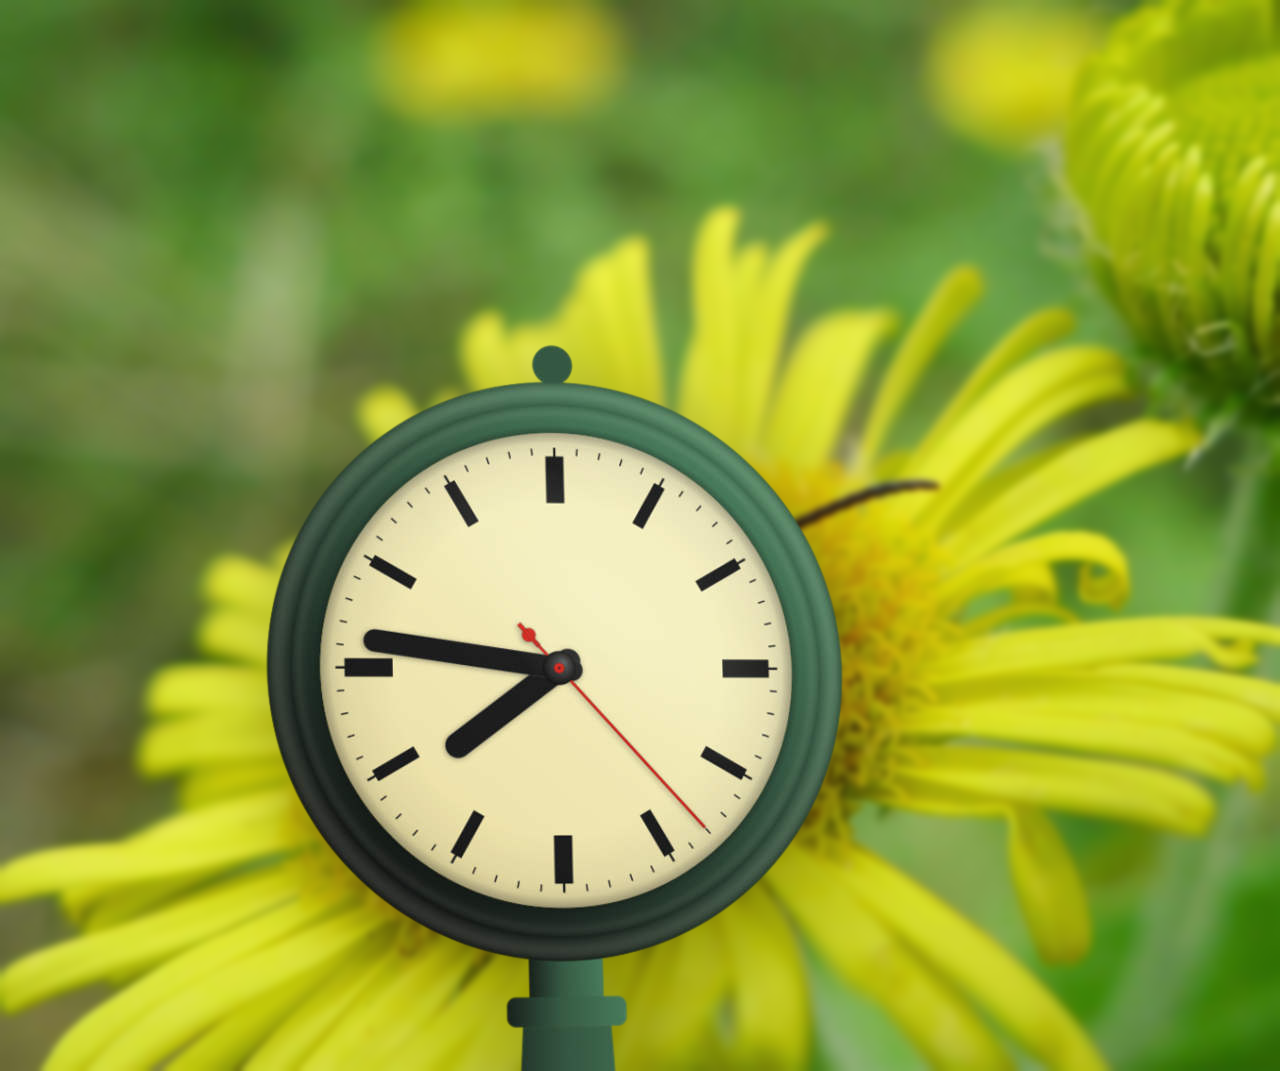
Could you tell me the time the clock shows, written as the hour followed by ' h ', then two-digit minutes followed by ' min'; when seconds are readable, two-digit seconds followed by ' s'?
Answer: 7 h 46 min 23 s
